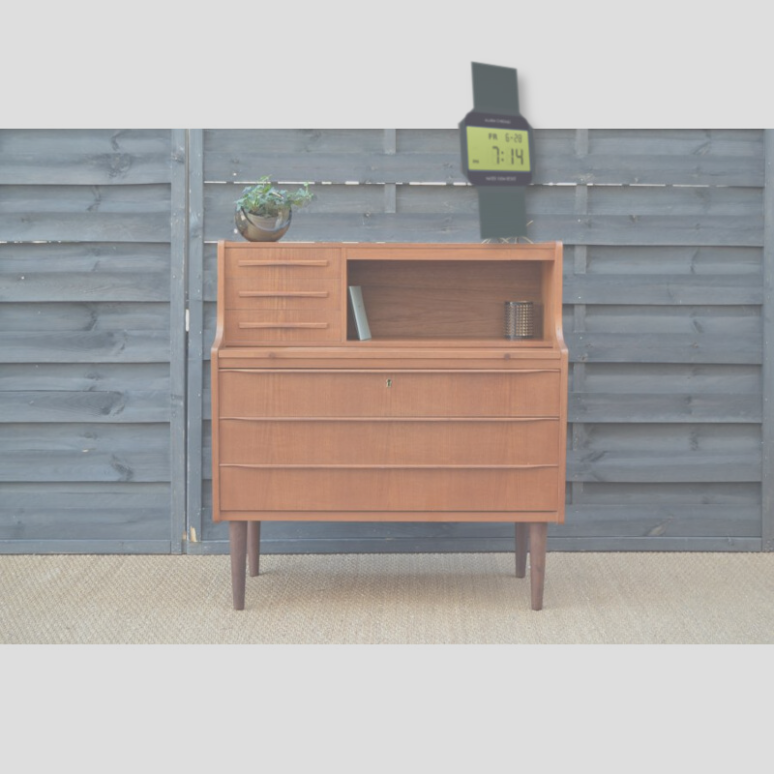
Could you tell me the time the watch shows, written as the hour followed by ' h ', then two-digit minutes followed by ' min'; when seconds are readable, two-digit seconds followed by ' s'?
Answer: 7 h 14 min
